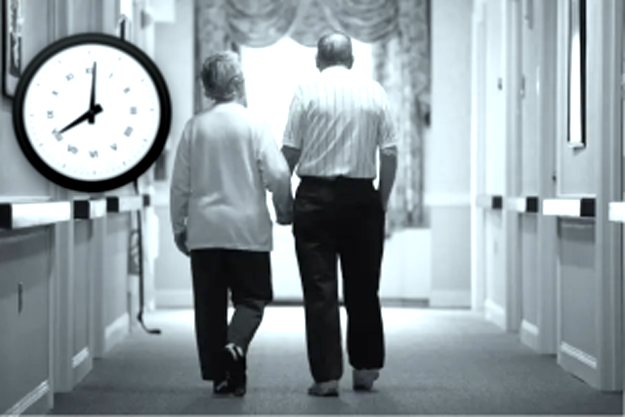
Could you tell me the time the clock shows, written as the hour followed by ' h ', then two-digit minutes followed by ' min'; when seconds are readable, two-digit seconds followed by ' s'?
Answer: 8 h 01 min
